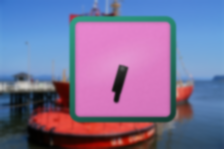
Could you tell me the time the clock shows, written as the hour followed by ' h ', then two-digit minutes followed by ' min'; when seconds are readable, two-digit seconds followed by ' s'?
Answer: 6 h 32 min
